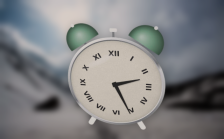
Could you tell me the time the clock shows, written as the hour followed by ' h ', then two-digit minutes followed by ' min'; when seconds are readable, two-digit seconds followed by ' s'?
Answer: 2 h 26 min
